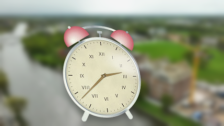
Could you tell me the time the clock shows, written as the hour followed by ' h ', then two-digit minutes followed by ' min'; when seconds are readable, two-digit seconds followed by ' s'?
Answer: 2 h 38 min
